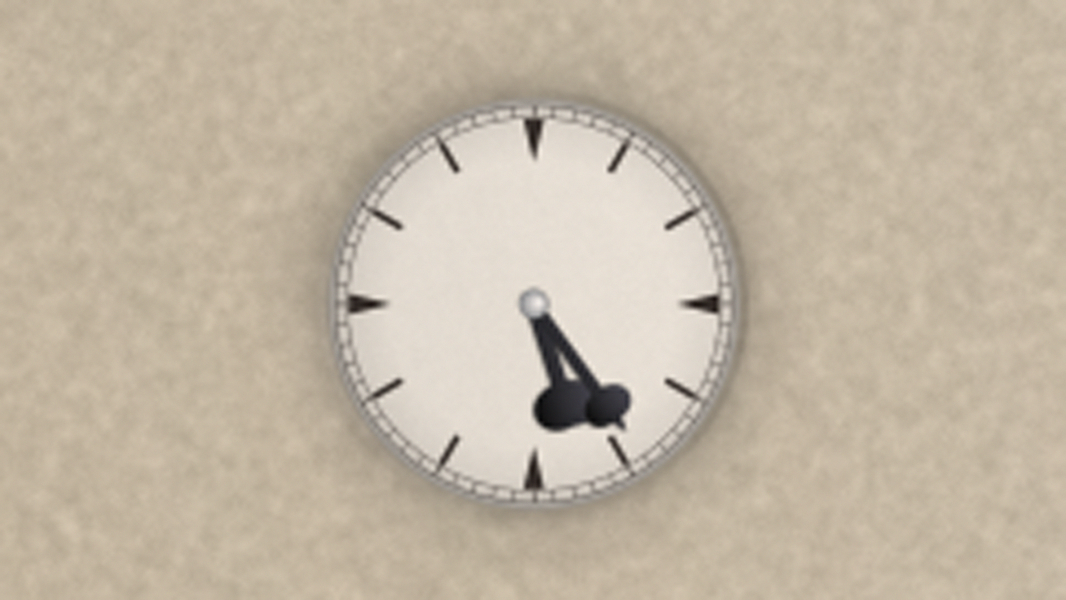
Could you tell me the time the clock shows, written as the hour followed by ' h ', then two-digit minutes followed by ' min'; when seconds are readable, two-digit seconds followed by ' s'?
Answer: 5 h 24 min
